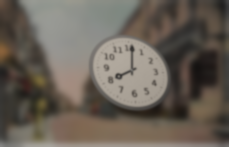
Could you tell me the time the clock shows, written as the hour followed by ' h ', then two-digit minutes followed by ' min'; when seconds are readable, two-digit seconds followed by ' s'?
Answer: 8 h 01 min
